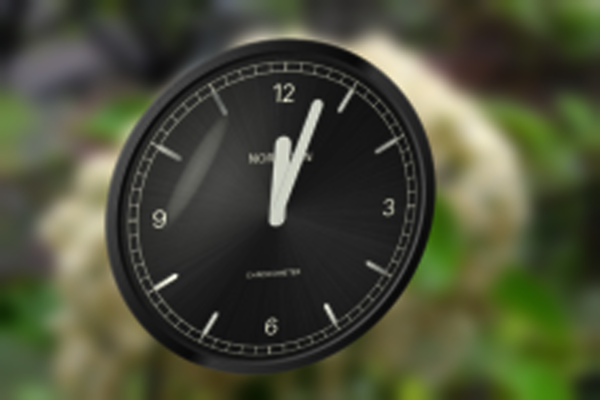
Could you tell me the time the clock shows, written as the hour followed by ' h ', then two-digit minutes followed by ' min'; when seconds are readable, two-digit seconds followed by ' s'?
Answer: 12 h 03 min
